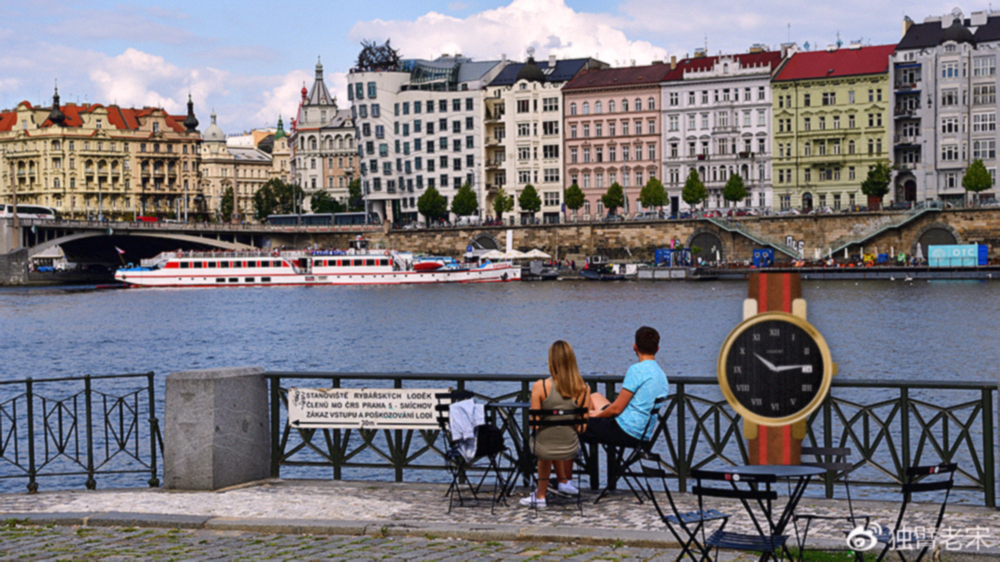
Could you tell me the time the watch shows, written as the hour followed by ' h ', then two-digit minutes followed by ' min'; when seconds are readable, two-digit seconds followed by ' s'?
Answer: 10 h 14 min
